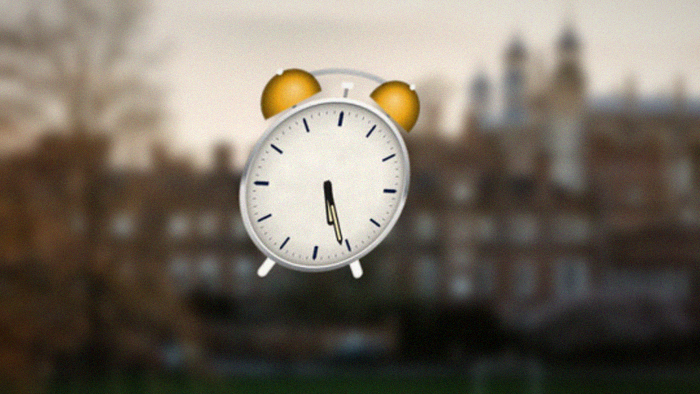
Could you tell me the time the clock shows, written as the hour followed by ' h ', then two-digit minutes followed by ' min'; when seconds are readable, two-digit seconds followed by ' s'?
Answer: 5 h 26 min
